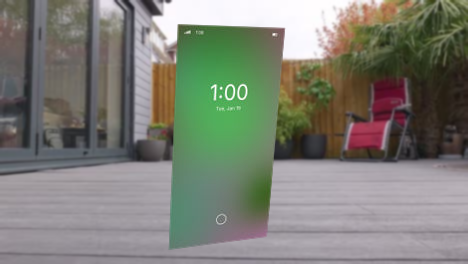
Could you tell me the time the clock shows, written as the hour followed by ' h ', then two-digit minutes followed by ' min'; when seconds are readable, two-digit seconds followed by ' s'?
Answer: 1 h 00 min
